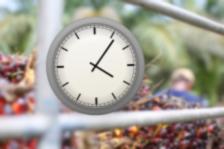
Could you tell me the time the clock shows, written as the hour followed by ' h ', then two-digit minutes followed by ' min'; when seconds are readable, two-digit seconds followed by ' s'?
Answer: 4 h 06 min
